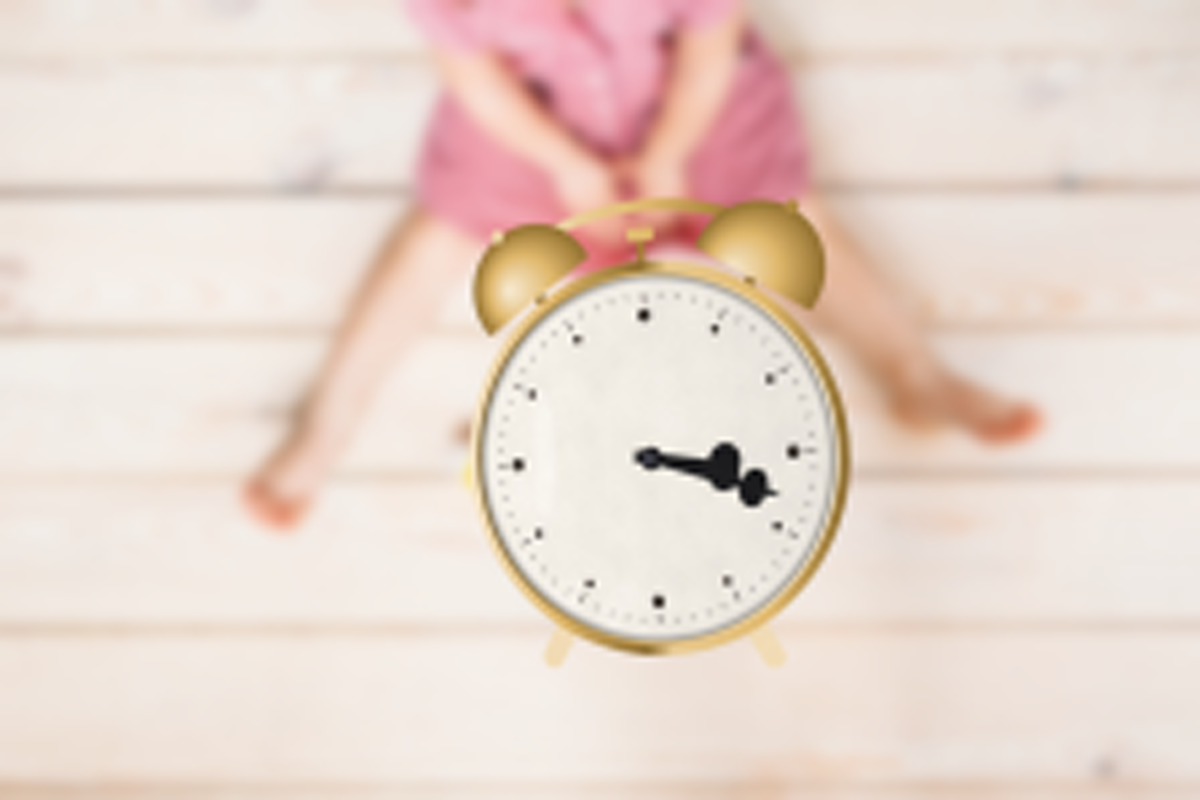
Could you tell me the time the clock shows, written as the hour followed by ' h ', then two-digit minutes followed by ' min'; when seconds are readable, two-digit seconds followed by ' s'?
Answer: 3 h 18 min
